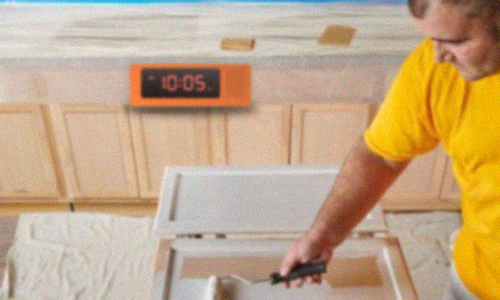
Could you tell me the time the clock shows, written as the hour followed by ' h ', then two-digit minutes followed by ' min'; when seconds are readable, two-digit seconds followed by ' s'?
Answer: 10 h 05 min
